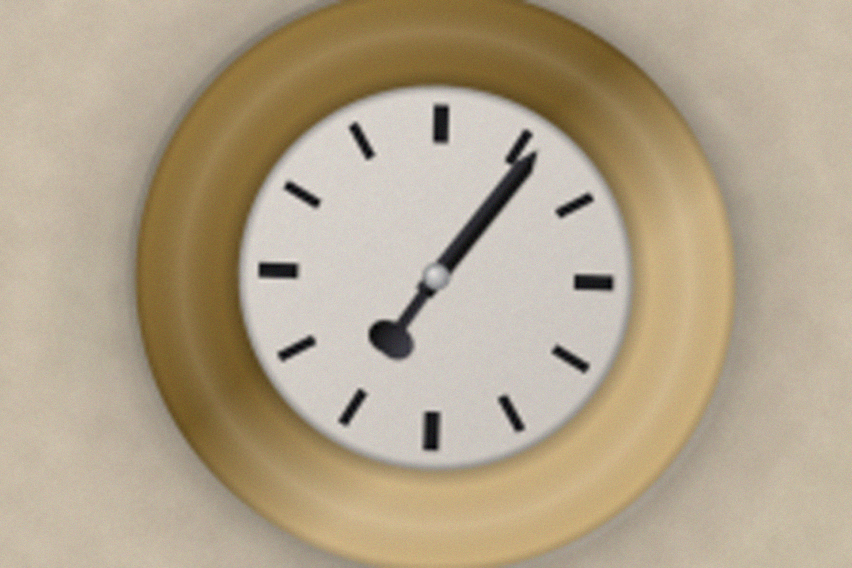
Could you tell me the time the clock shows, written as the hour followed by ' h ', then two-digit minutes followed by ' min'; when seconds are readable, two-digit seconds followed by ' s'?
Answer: 7 h 06 min
